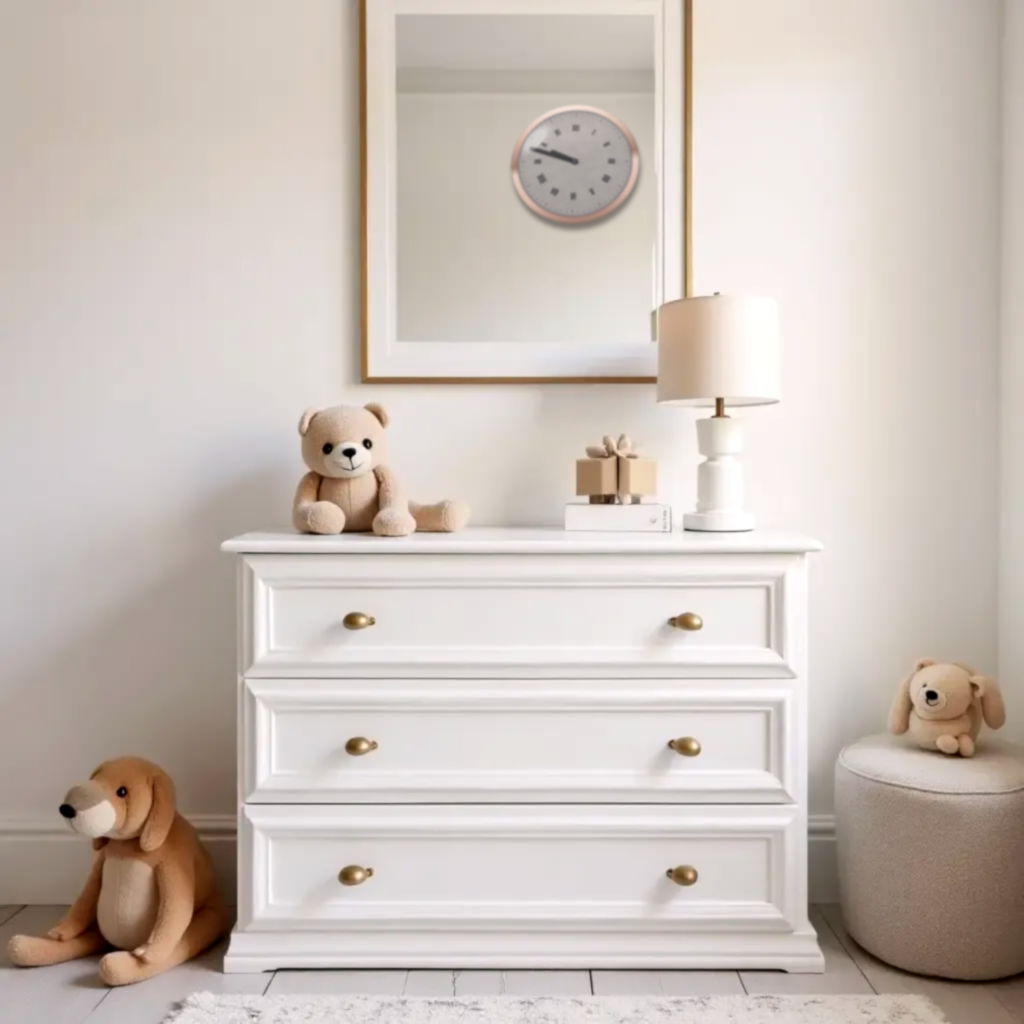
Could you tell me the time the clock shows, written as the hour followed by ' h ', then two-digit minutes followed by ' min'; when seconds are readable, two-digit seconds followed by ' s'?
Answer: 9 h 48 min
